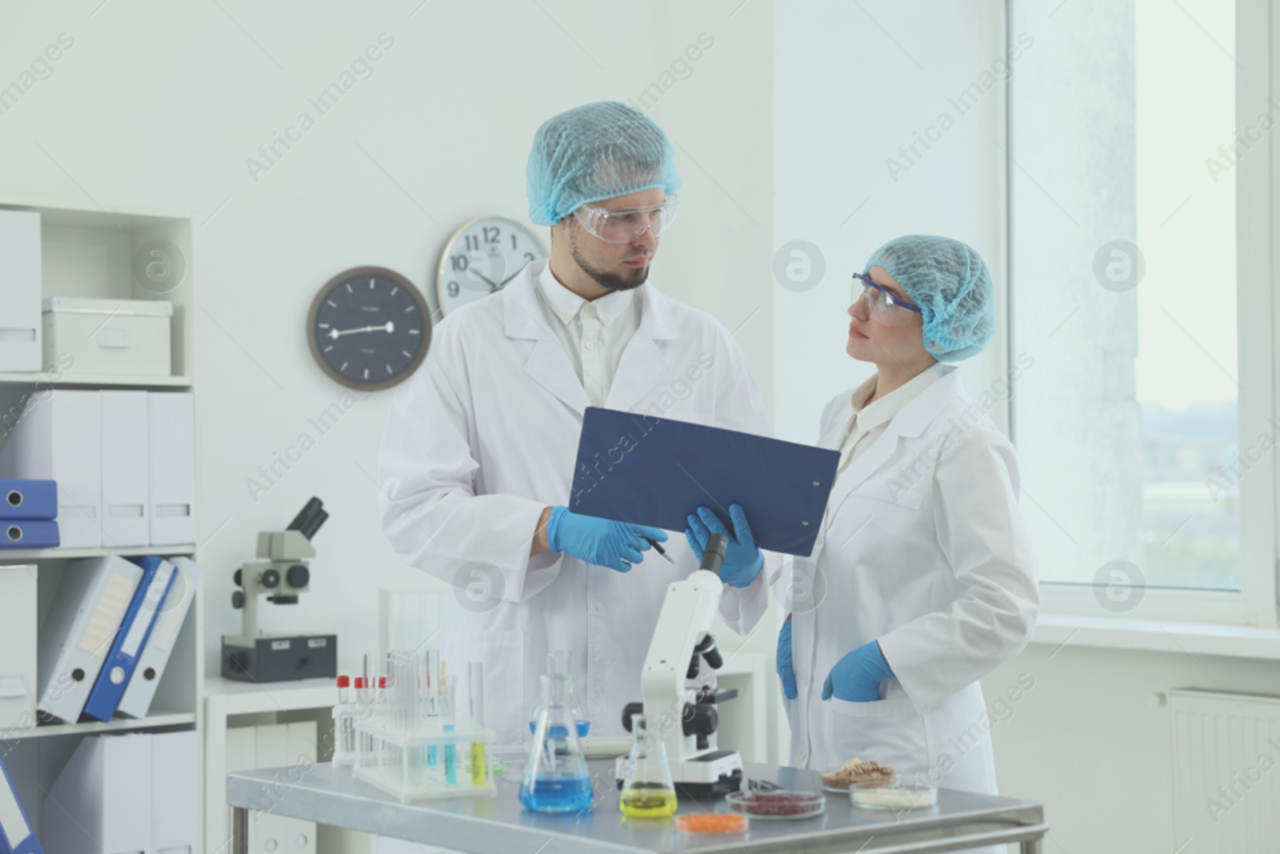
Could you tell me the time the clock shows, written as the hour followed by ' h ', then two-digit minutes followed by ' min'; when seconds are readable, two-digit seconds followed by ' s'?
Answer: 2 h 43 min
